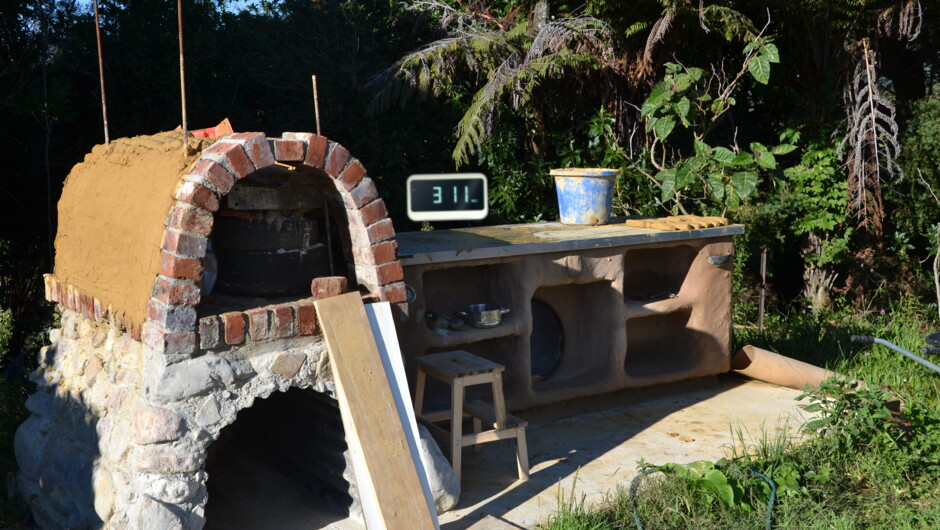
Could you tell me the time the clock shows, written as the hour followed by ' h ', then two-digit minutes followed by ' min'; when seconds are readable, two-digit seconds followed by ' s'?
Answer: 3 h 11 min
